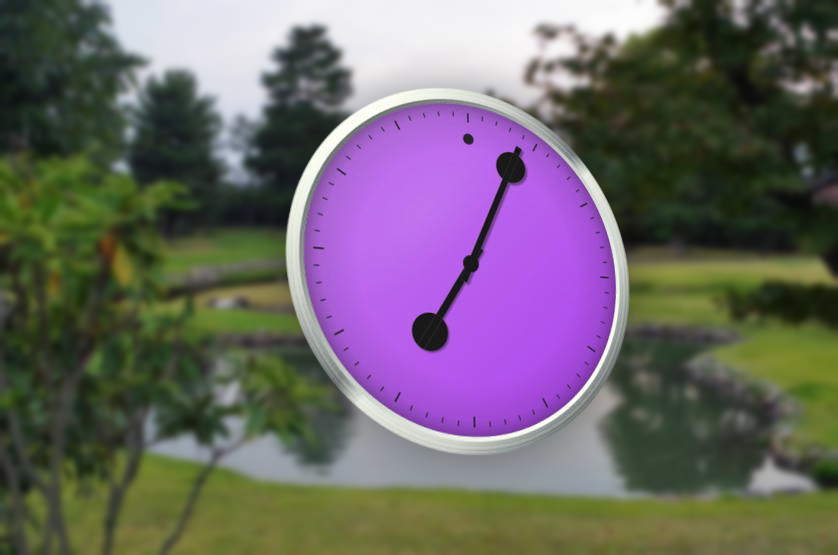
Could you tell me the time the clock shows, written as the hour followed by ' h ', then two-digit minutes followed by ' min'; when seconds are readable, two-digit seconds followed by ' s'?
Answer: 7 h 04 min
